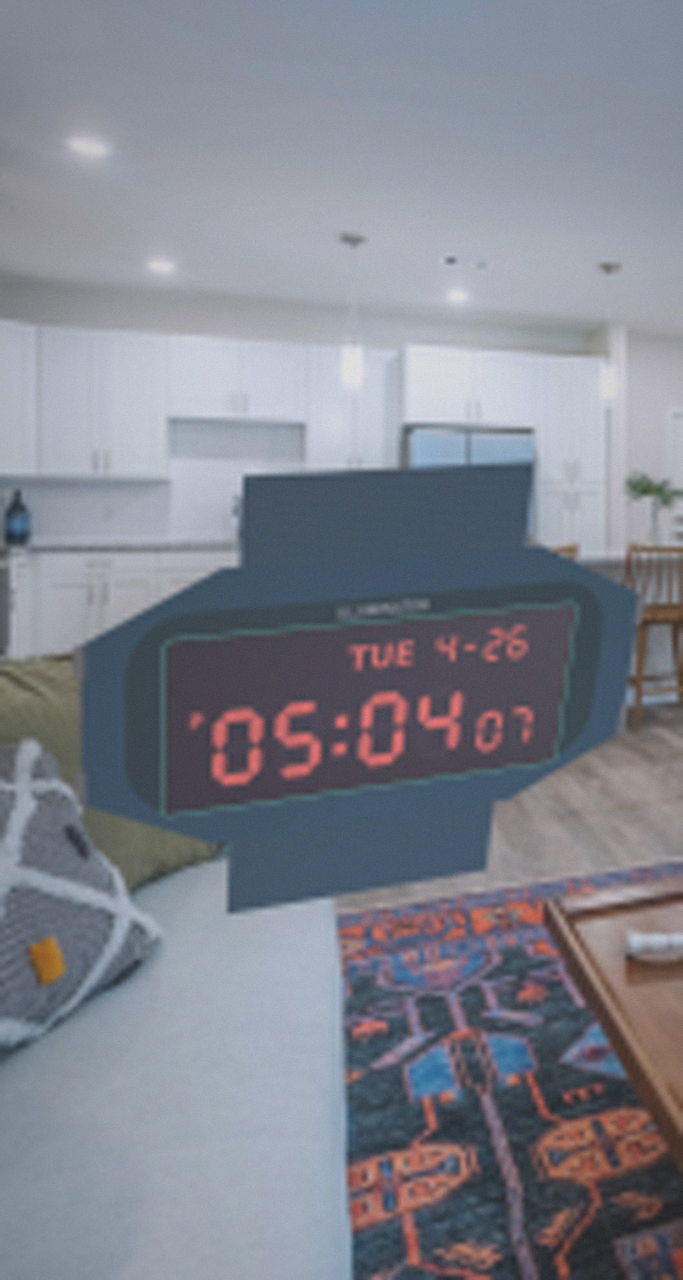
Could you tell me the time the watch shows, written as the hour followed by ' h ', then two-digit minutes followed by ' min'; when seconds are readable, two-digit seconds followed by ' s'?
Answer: 5 h 04 min 07 s
